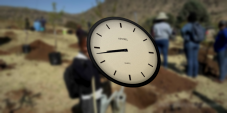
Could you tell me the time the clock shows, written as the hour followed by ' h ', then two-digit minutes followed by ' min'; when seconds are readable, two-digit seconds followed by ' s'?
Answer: 8 h 43 min
